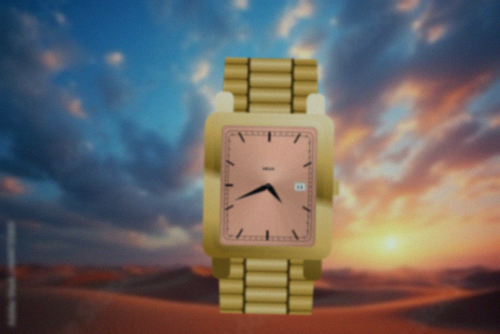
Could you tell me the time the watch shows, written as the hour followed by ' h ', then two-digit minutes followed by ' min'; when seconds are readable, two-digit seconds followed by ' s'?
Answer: 4 h 41 min
